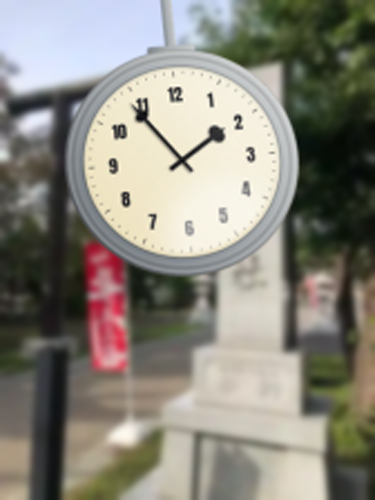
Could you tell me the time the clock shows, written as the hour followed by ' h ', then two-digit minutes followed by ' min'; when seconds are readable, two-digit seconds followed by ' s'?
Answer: 1 h 54 min
